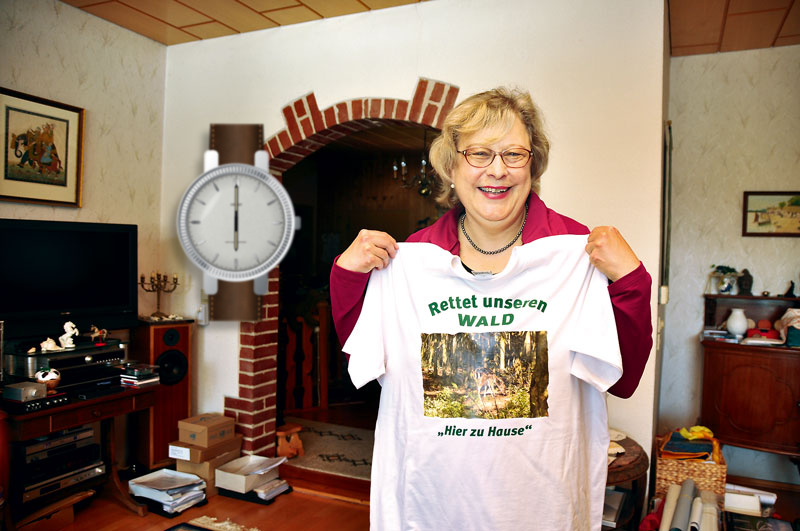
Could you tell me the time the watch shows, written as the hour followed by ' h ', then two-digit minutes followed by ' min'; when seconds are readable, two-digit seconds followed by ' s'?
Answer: 6 h 00 min
